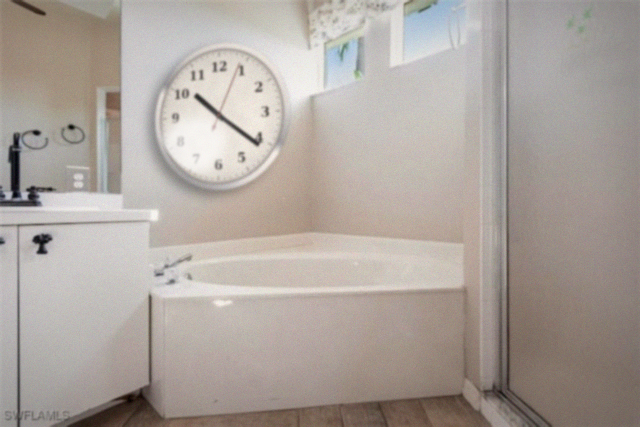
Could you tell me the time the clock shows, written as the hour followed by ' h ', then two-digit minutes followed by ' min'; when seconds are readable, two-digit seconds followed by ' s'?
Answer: 10 h 21 min 04 s
